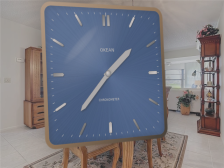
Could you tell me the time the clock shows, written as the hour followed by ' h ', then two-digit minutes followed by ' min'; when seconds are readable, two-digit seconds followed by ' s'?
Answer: 1 h 37 min
